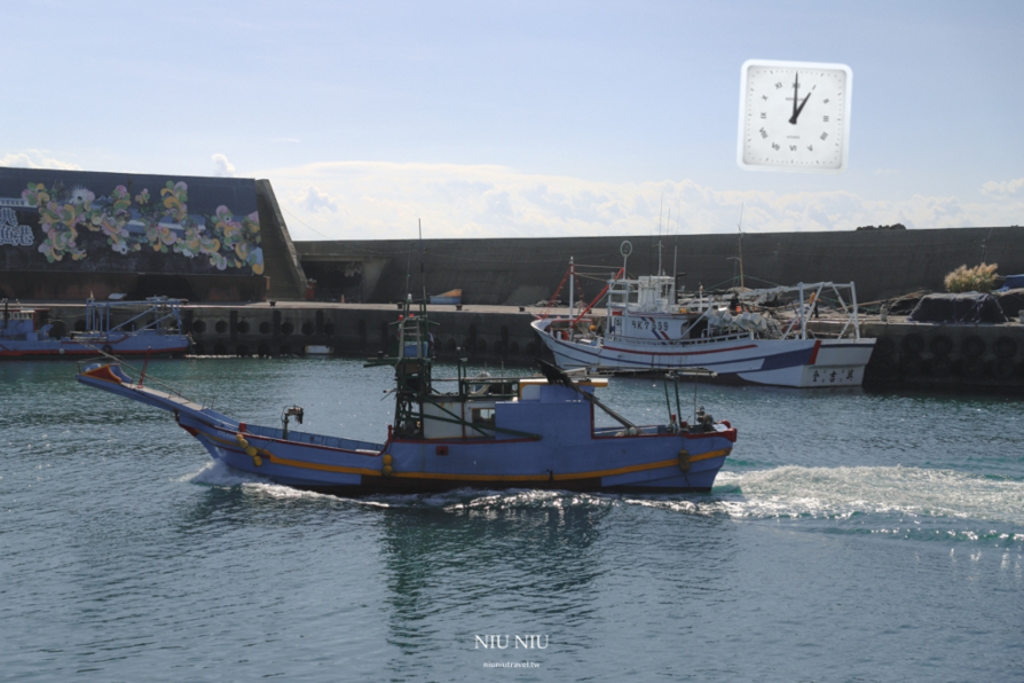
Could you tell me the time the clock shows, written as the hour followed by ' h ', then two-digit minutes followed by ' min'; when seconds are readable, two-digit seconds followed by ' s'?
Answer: 1 h 00 min
